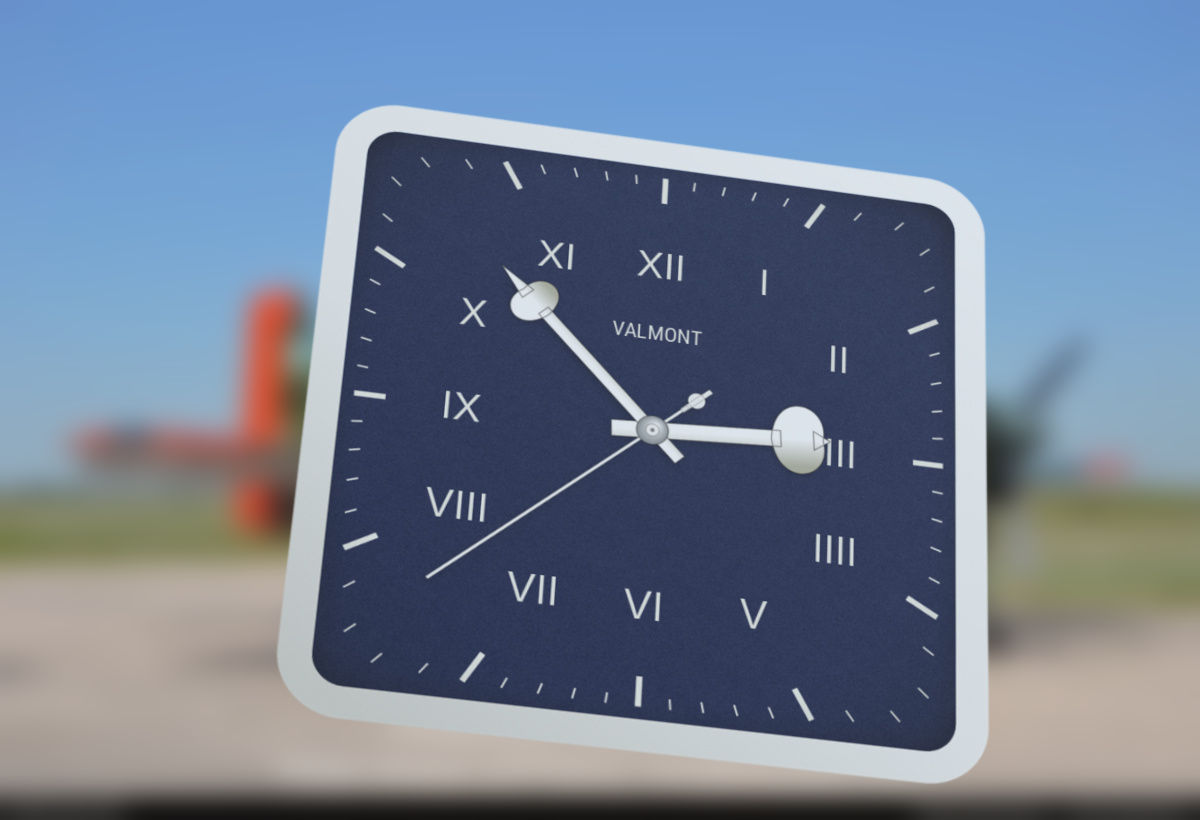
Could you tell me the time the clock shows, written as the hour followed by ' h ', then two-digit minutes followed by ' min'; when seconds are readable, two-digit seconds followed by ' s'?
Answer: 2 h 52 min 38 s
